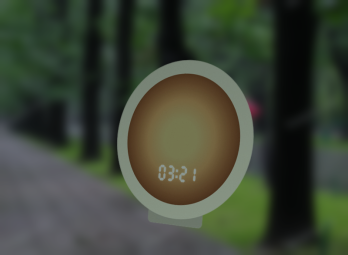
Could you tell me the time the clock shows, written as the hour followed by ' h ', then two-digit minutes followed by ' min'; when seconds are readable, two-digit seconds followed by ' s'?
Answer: 3 h 21 min
